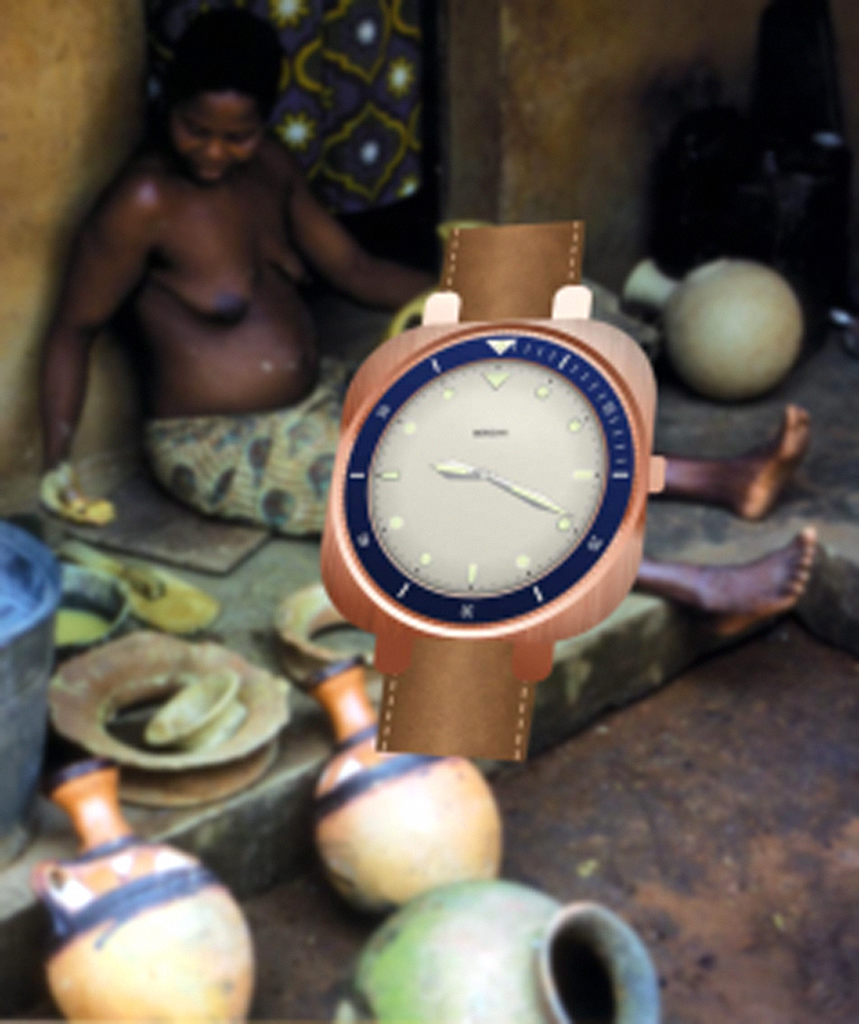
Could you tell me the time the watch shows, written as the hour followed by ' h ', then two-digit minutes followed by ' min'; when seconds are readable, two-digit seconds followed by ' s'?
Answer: 9 h 19 min
